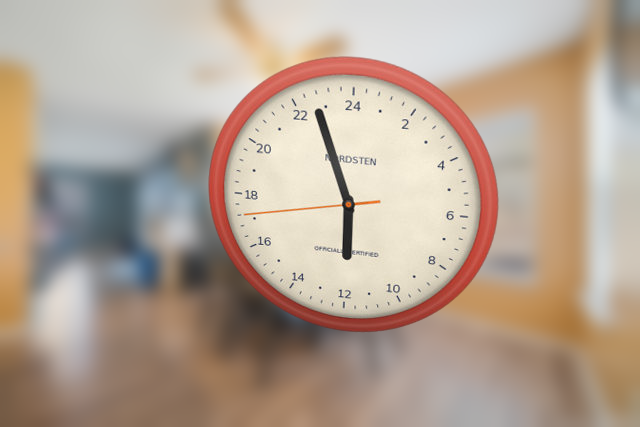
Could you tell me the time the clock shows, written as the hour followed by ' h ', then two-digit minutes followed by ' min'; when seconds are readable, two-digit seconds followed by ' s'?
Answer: 11 h 56 min 43 s
